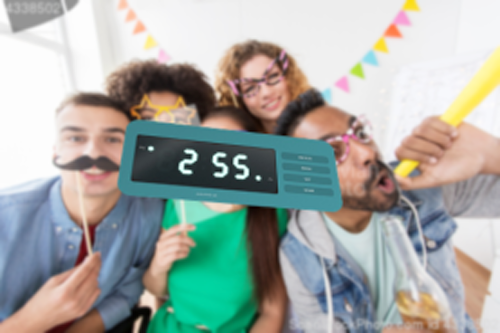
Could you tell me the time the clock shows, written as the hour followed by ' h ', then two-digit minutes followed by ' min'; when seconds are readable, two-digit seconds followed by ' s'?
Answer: 2 h 55 min
